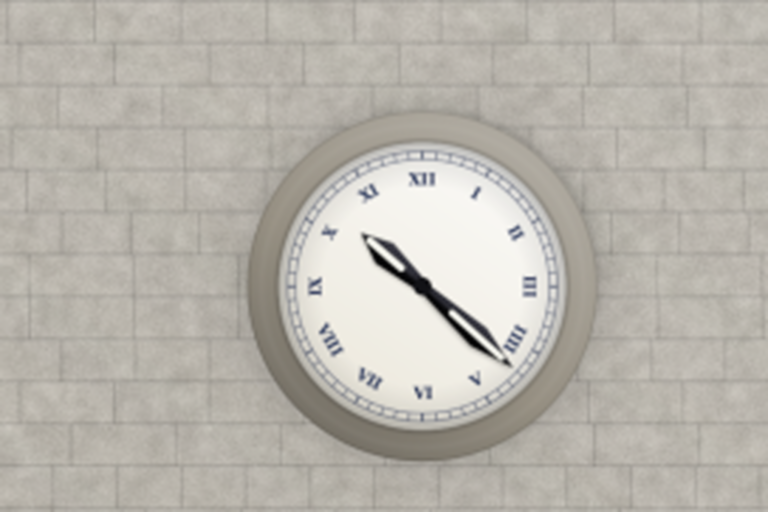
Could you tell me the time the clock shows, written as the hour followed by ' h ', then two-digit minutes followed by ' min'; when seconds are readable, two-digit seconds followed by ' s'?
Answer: 10 h 22 min
